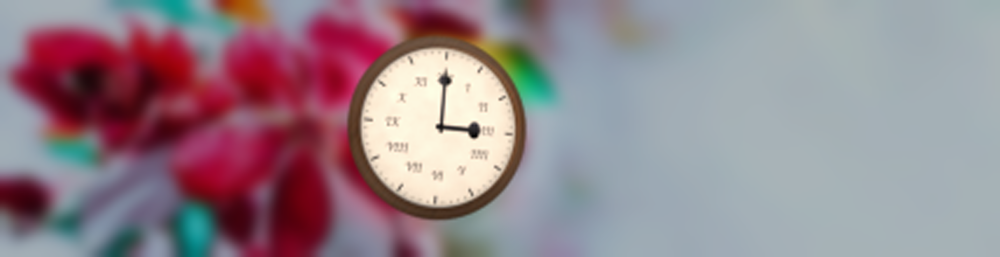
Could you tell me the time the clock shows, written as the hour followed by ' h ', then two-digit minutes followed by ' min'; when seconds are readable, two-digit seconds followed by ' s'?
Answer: 3 h 00 min
